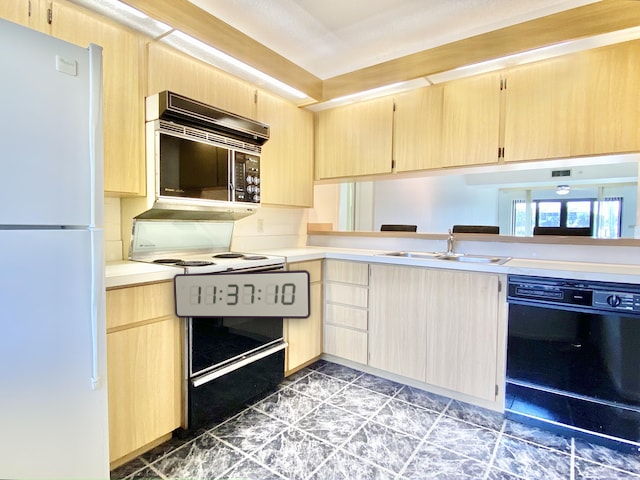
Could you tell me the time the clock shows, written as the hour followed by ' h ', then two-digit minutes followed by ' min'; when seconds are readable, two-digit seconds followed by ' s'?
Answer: 11 h 37 min 10 s
